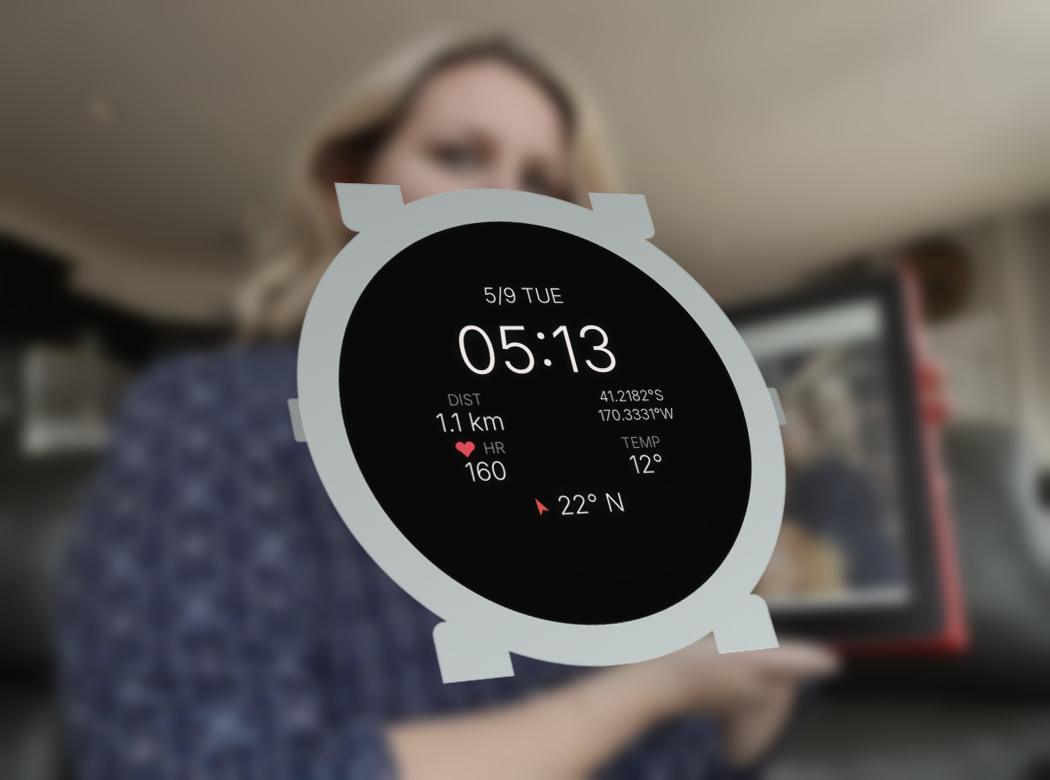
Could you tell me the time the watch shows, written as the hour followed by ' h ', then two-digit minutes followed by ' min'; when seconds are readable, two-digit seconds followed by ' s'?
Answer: 5 h 13 min
